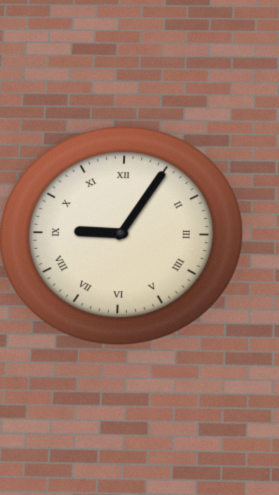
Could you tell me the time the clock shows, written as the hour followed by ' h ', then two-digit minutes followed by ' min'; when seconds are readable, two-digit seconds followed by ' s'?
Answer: 9 h 05 min
